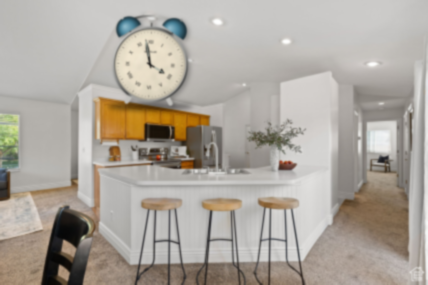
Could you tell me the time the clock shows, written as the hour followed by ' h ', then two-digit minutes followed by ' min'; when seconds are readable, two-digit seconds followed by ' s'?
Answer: 3 h 58 min
